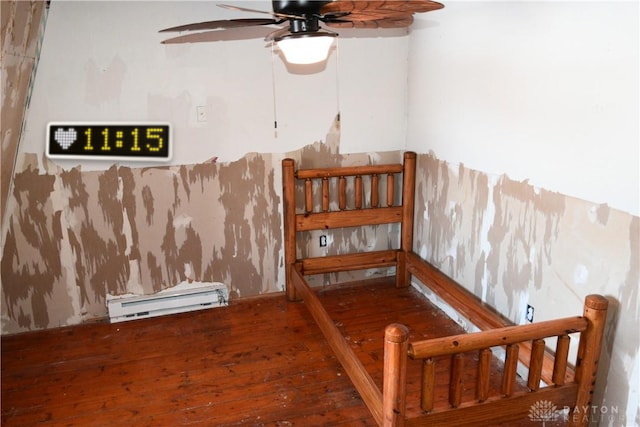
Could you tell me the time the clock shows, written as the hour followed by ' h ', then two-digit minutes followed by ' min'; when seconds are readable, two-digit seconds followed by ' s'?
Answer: 11 h 15 min
